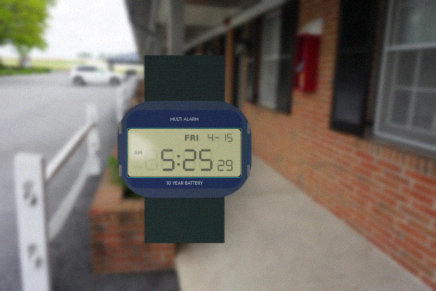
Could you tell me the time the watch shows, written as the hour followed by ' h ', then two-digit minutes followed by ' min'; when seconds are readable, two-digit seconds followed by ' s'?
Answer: 5 h 25 min 29 s
